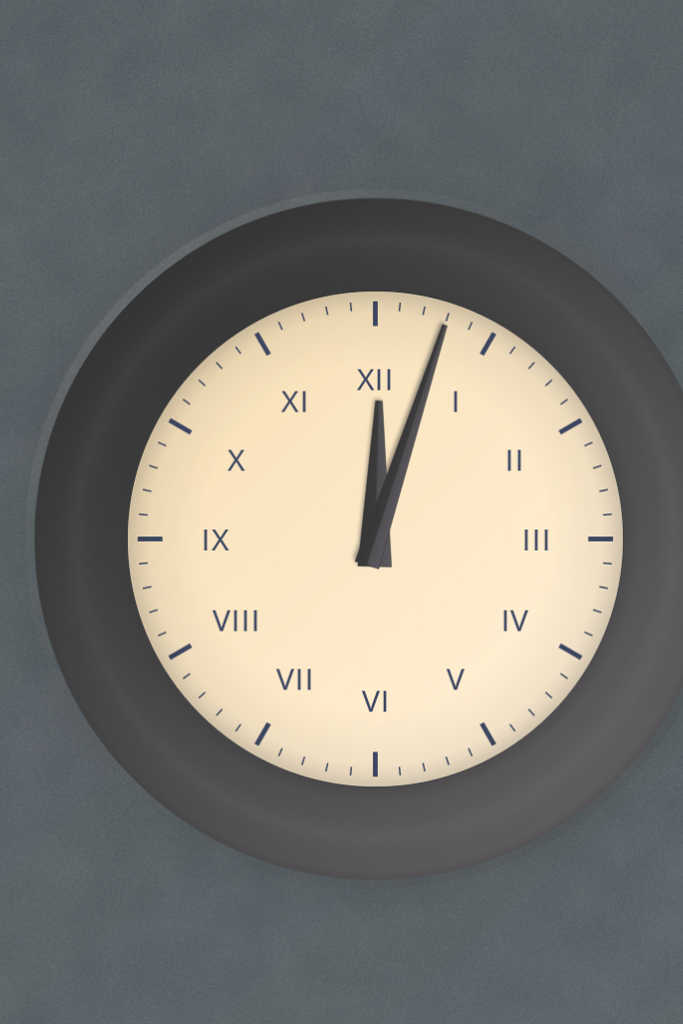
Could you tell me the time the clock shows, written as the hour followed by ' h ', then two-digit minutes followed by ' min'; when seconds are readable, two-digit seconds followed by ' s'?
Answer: 12 h 03 min
